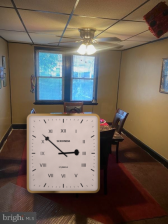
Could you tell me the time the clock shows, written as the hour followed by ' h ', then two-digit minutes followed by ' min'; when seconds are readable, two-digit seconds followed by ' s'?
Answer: 2 h 52 min
